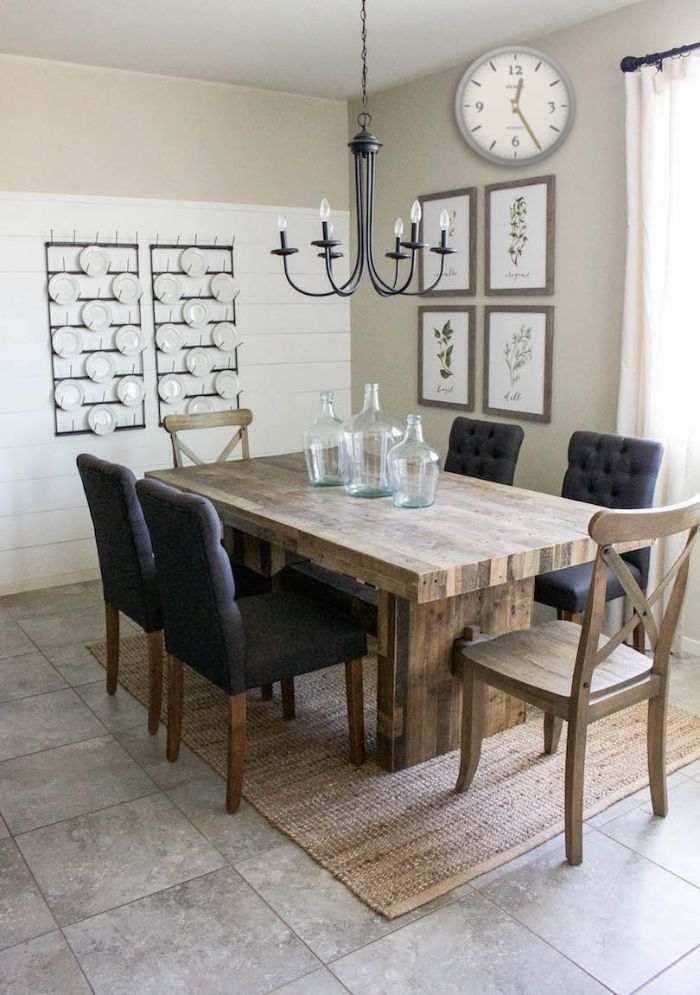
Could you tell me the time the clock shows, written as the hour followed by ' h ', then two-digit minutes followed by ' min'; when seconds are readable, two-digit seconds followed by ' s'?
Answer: 12 h 25 min
